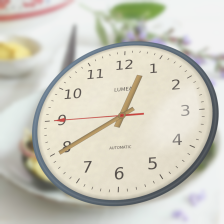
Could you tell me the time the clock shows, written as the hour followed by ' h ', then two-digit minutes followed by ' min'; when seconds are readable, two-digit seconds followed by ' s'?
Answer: 12 h 39 min 45 s
